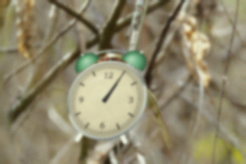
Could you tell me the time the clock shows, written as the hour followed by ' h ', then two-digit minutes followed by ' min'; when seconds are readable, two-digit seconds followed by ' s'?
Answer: 1 h 05 min
